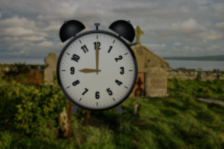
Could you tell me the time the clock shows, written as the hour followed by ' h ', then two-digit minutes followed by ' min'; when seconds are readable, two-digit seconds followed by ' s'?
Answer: 9 h 00 min
